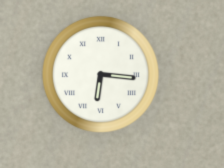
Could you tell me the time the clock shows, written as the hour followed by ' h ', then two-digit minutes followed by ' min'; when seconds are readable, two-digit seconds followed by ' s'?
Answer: 6 h 16 min
